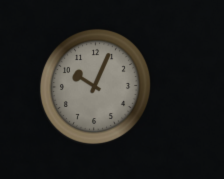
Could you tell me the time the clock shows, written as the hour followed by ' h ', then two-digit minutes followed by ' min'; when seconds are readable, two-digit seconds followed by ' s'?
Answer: 10 h 04 min
